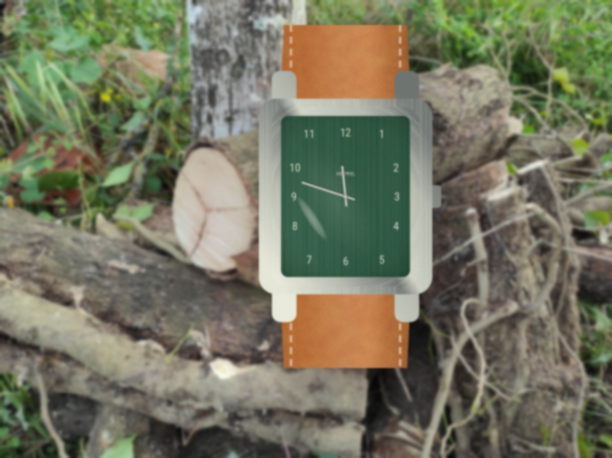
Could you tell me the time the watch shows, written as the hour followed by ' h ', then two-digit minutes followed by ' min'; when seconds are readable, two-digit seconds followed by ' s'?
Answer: 11 h 48 min
